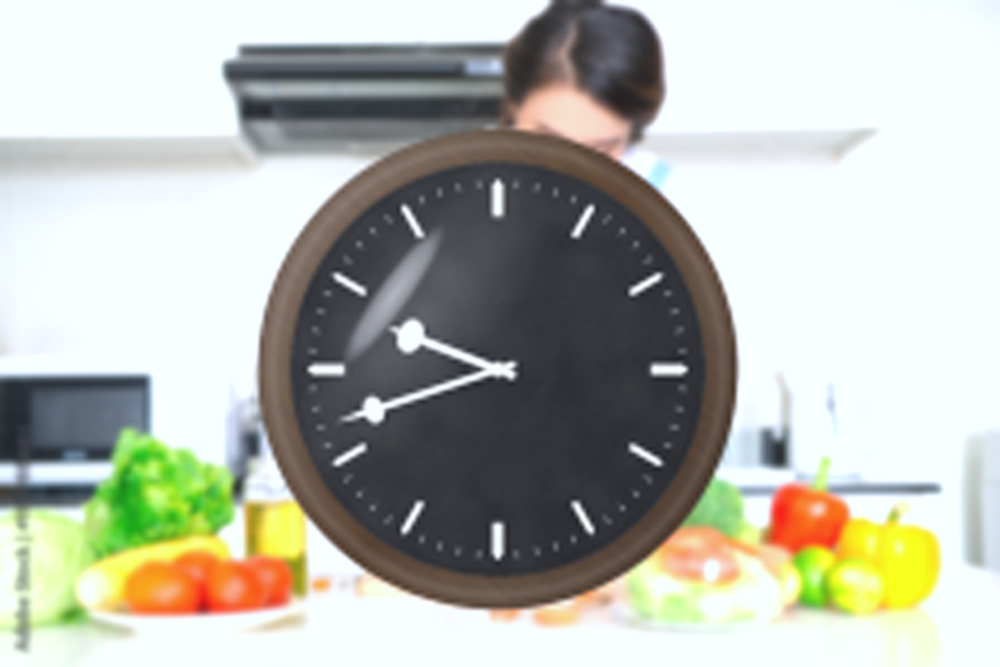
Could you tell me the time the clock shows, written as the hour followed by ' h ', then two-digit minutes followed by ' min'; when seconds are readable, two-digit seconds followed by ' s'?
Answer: 9 h 42 min
